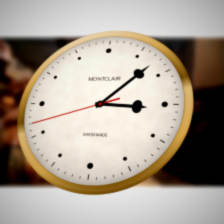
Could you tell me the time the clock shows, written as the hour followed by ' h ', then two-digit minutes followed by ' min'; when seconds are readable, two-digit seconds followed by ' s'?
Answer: 3 h 07 min 42 s
